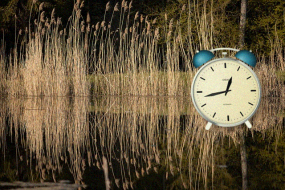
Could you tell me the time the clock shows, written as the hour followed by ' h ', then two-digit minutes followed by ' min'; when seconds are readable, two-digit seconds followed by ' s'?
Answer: 12 h 43 min
